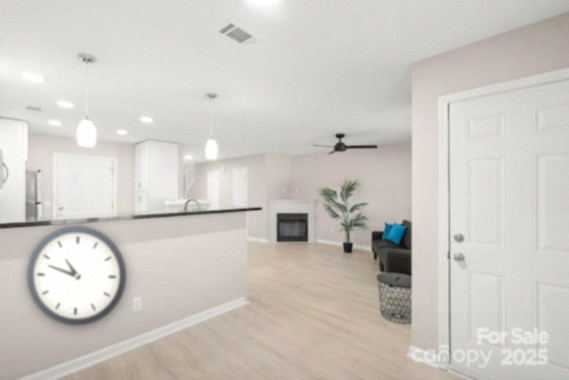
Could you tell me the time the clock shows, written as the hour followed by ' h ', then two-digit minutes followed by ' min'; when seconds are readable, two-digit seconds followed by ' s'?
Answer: 10 h 48 min
